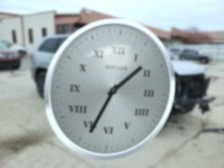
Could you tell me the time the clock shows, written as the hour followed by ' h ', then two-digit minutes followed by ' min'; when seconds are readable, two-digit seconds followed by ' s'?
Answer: 1 h 34 min
